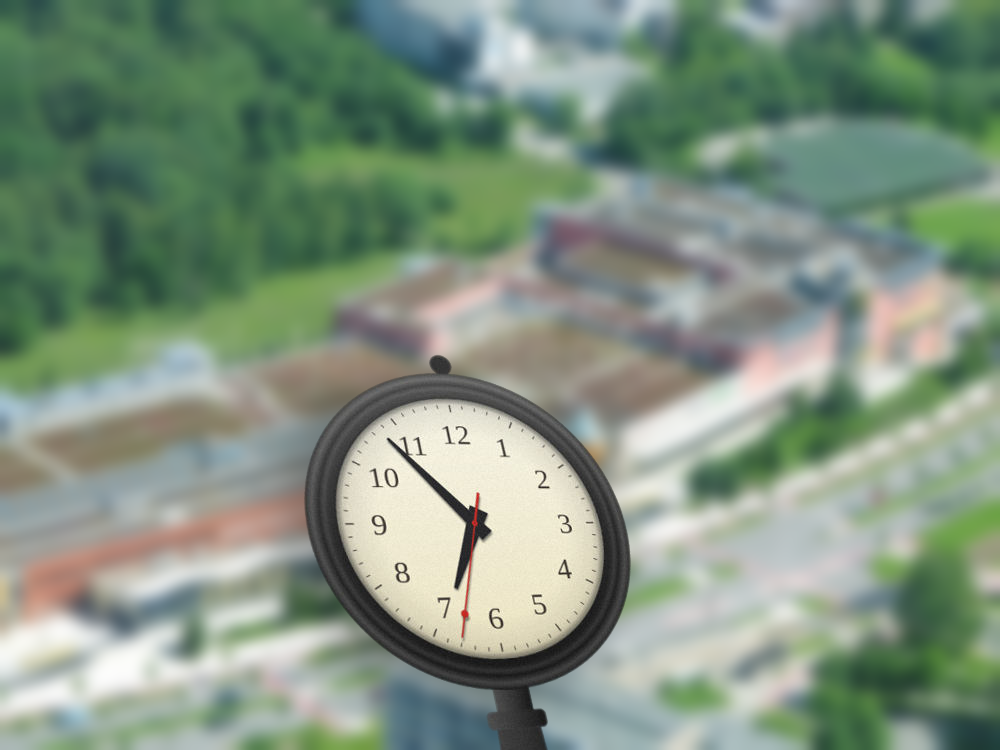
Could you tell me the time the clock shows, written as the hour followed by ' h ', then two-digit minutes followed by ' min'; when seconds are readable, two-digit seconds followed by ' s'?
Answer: 6 h 53 min 33 s
